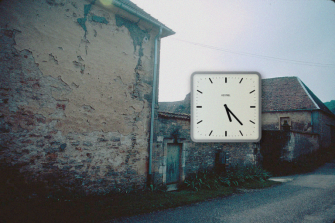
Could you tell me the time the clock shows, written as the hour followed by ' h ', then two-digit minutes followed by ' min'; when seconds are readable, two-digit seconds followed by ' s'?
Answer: 5 h 23 min
